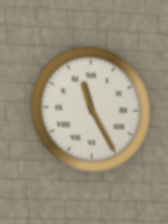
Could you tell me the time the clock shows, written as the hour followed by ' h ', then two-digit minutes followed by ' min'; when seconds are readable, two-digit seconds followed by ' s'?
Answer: 11 h 25 min
